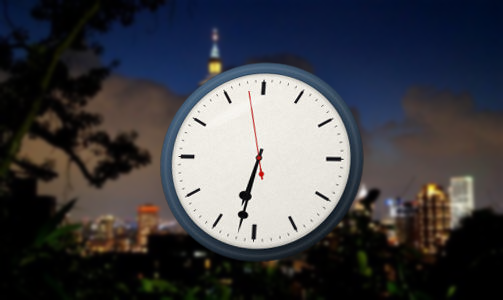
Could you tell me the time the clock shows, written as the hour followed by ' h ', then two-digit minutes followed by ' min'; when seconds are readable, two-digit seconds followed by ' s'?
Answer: 6 h 31 min 58 s
